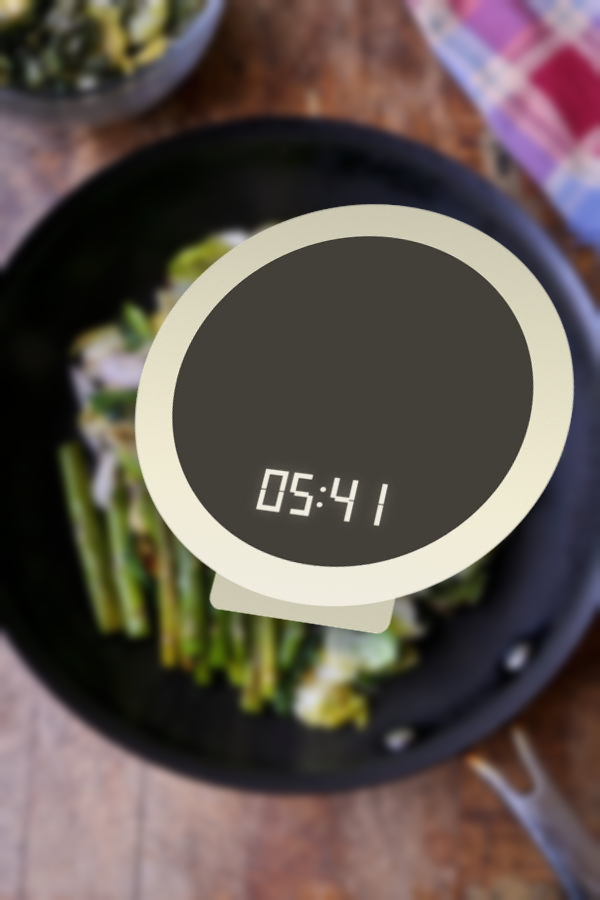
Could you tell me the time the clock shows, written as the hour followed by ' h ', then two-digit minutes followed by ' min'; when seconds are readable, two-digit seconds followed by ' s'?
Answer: 5 h 41 min
